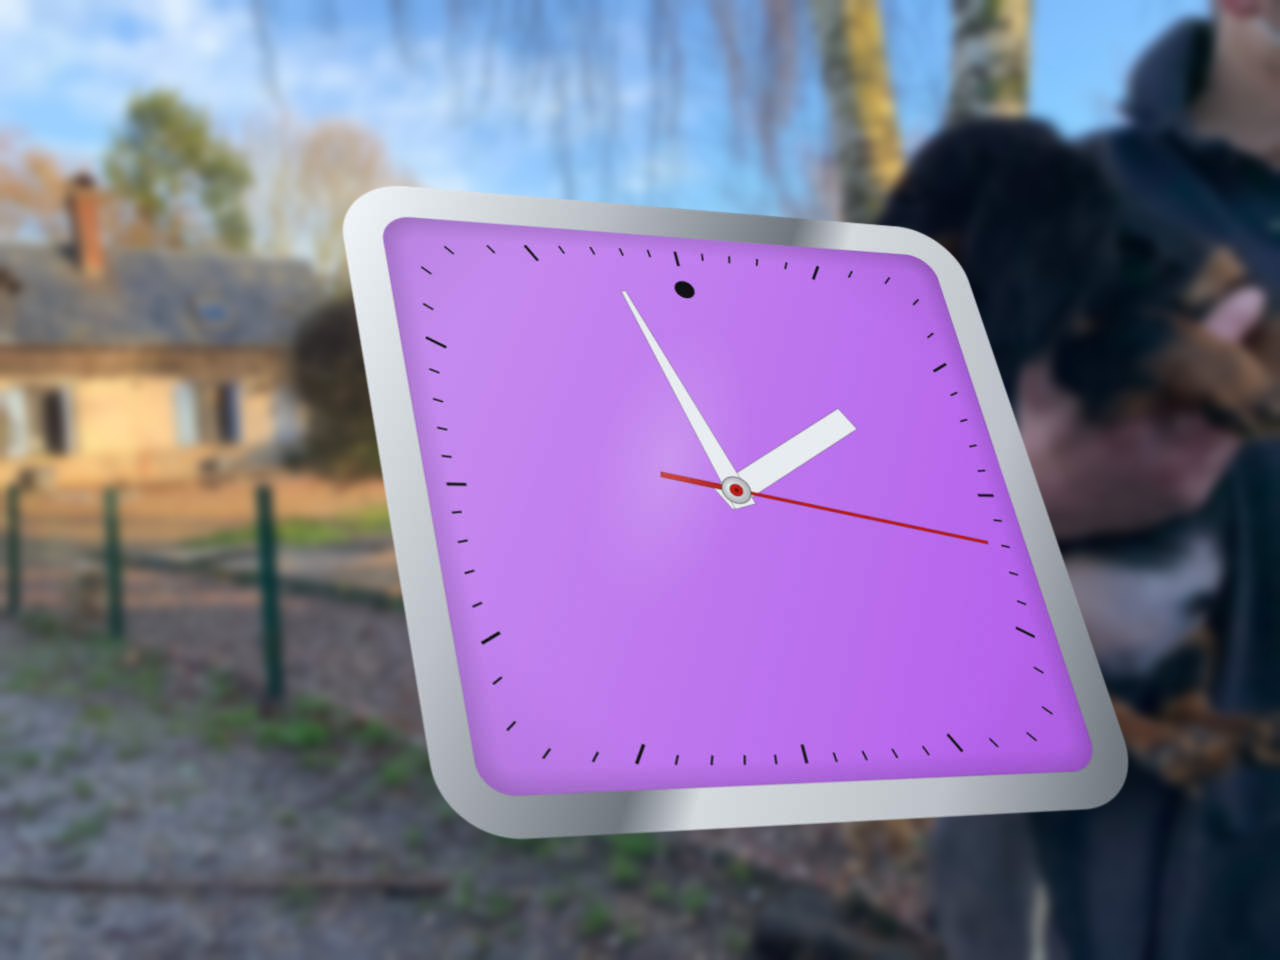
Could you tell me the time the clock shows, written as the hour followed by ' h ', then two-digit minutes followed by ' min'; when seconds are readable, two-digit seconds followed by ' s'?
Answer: 1 h 57 min 17 s
